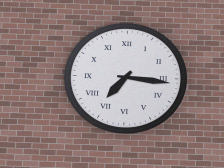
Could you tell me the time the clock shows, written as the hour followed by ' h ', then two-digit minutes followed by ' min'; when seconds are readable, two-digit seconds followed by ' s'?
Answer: 7 h 16 min
